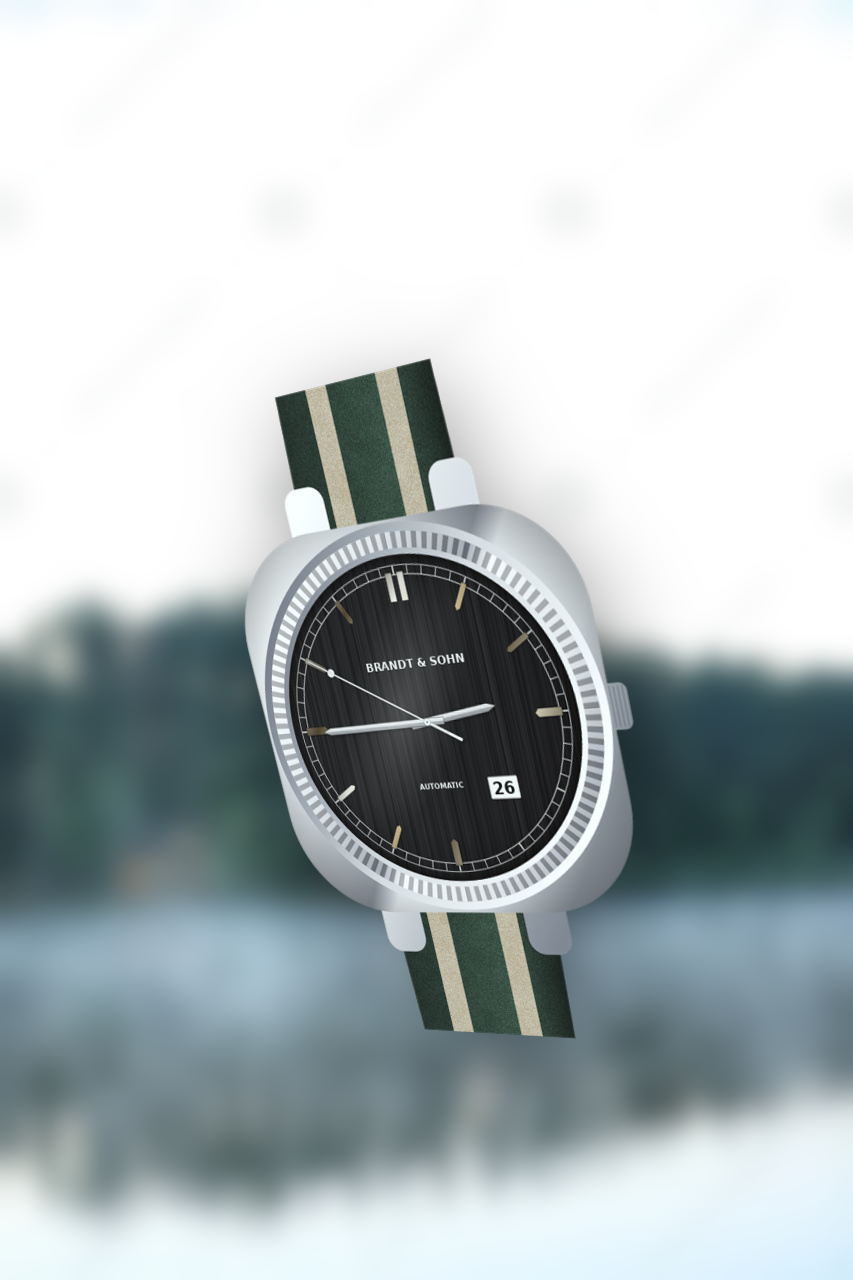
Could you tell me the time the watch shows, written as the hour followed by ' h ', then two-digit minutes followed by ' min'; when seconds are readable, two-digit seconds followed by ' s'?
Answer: 2 h 44 min 50 s
